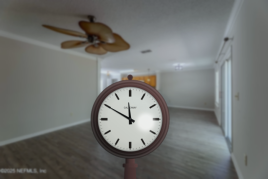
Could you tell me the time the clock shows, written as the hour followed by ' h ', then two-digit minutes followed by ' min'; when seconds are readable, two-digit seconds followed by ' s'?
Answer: 11 h 50 min
